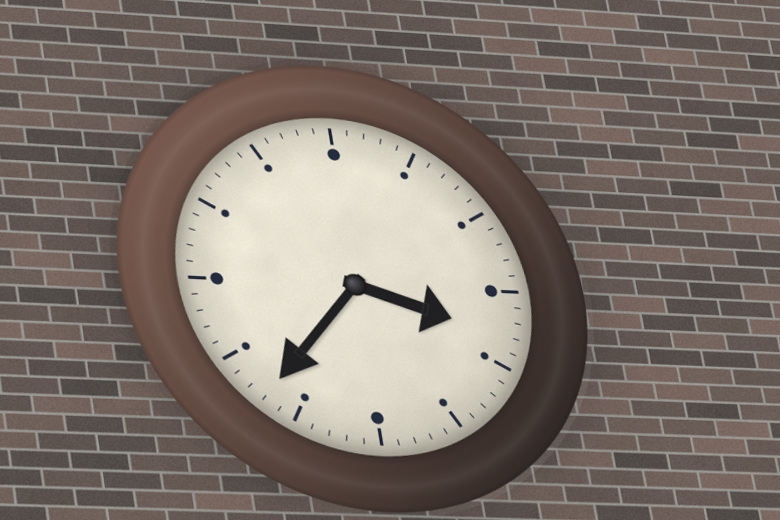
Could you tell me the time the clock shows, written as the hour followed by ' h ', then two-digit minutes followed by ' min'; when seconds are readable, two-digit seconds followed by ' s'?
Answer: 3 h 37 min
